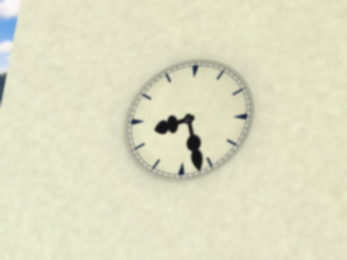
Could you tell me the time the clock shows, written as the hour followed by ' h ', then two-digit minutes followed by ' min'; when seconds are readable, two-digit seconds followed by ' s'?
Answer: 8 h 27 min
